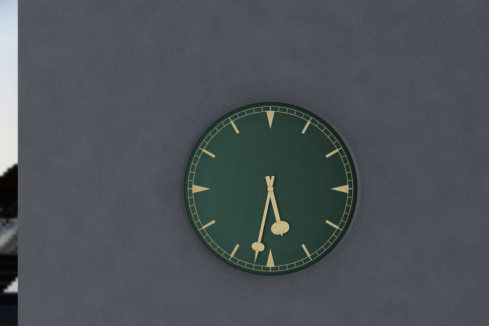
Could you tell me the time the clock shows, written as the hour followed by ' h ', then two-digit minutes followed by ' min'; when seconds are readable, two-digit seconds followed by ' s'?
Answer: 5 h 32 min
